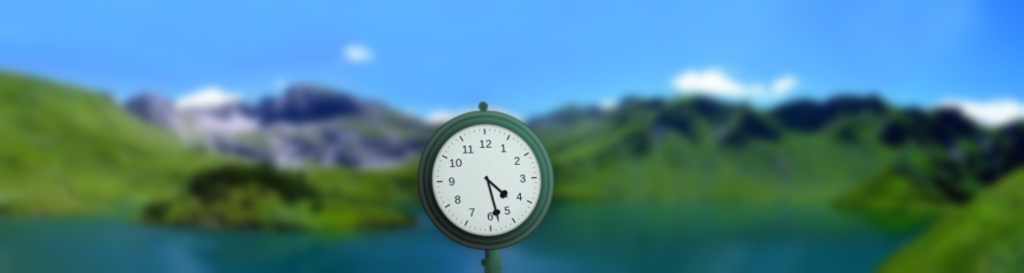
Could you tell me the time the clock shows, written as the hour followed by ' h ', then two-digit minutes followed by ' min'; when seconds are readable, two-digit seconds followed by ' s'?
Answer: 4 h 28 min
